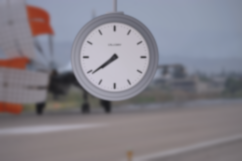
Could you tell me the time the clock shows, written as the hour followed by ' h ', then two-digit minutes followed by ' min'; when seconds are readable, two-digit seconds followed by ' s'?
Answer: 7 h 39 min
